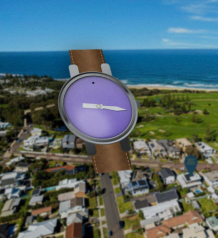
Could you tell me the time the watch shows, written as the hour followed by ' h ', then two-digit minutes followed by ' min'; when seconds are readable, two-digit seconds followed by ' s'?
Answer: 9 h 17 min
